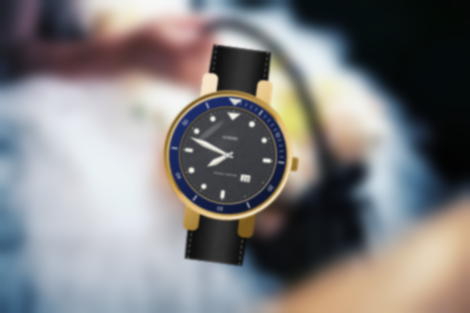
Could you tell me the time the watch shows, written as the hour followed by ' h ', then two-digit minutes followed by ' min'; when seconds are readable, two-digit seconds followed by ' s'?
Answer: 7 h 48 min
